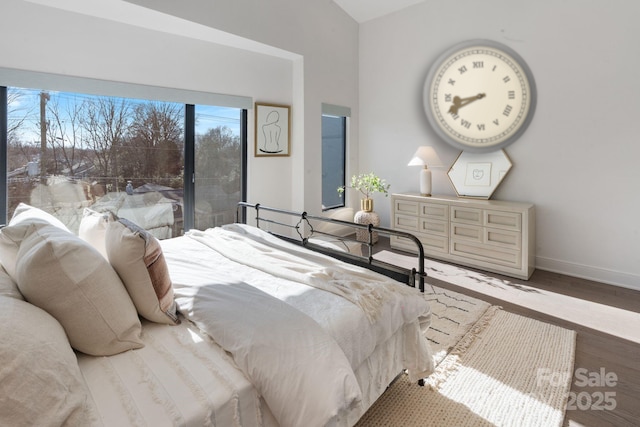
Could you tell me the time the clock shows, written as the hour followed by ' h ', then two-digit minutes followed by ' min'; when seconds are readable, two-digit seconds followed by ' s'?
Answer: 8 h 41 min
